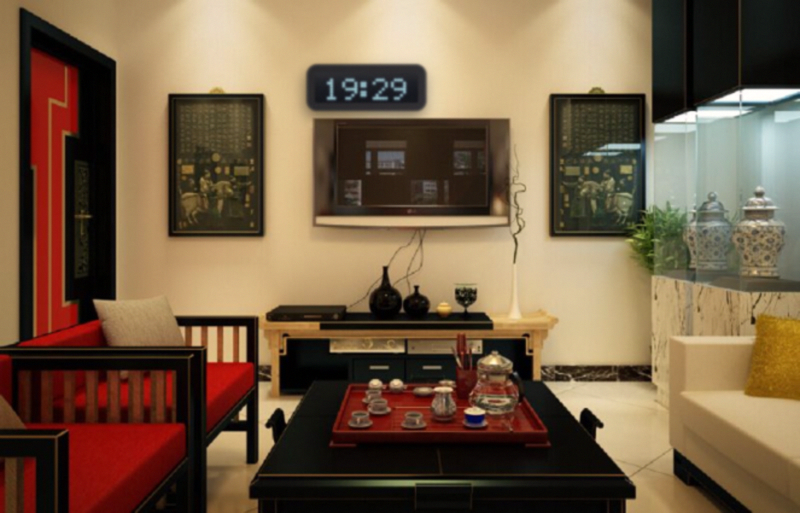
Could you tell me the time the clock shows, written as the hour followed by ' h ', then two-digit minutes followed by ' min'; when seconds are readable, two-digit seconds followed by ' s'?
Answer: 19 h 29 min
